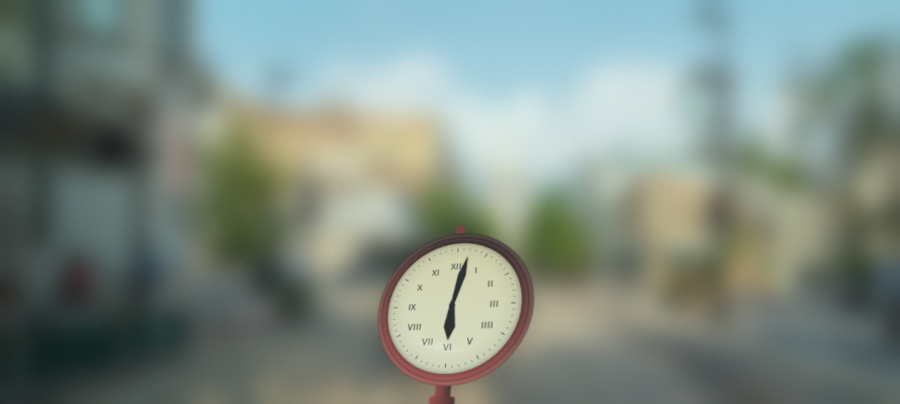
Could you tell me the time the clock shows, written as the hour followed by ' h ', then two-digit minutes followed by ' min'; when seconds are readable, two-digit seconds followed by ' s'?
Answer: 6 h 02 min
